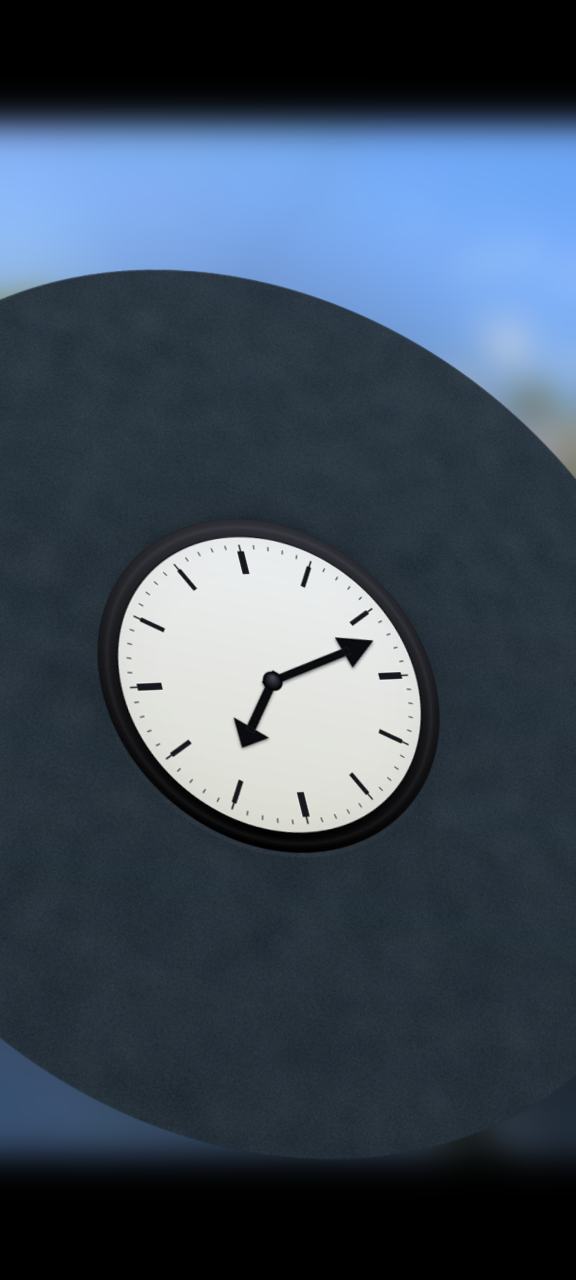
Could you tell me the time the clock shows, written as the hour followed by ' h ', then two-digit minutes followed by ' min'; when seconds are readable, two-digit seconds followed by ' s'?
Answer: 7 h 12 min
